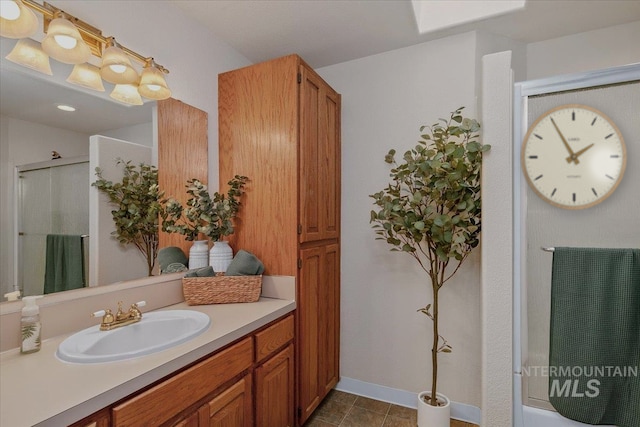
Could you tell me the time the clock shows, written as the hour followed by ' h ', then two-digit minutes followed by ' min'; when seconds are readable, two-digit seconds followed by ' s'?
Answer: 1 h 55 min
